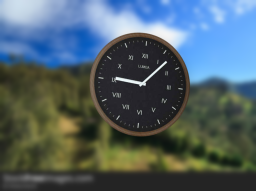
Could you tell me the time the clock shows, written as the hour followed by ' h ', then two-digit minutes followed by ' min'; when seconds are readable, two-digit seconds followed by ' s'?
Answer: 9 h 07 min
